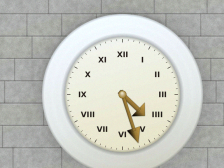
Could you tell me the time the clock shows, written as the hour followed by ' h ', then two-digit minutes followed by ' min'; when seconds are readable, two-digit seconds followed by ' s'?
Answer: 4 h 27 min
